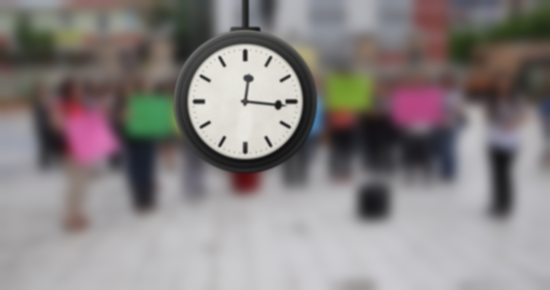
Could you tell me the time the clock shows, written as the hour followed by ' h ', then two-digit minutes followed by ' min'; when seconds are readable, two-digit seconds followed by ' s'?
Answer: 12 h 16 min
